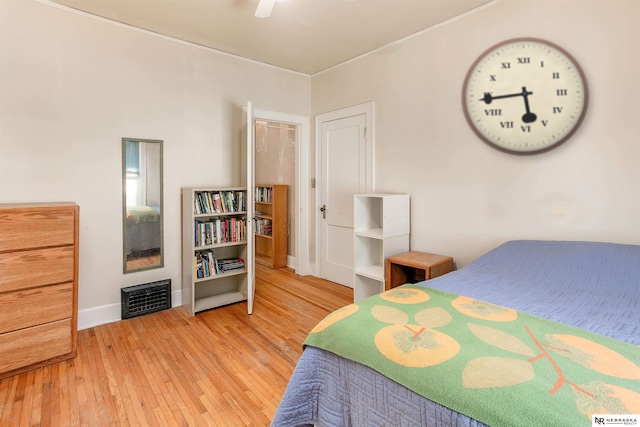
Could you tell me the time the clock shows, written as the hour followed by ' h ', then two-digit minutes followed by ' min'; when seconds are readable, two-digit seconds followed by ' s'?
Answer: 5 h 44 min
